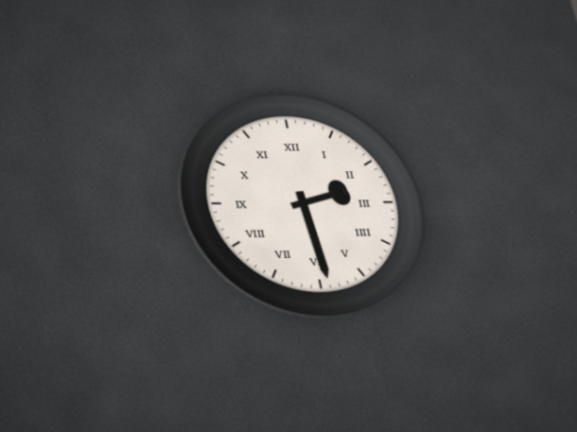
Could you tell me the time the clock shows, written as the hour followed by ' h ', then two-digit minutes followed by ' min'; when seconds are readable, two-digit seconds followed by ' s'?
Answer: 2 h 29 min
